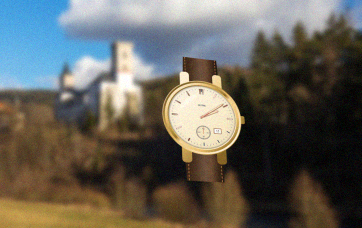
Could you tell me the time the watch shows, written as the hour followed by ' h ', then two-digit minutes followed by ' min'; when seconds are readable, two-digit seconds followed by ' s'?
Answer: 2 h 09 min
